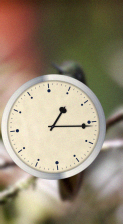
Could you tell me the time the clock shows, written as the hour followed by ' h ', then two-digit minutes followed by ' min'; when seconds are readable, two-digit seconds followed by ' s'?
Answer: 1 h 16 min
